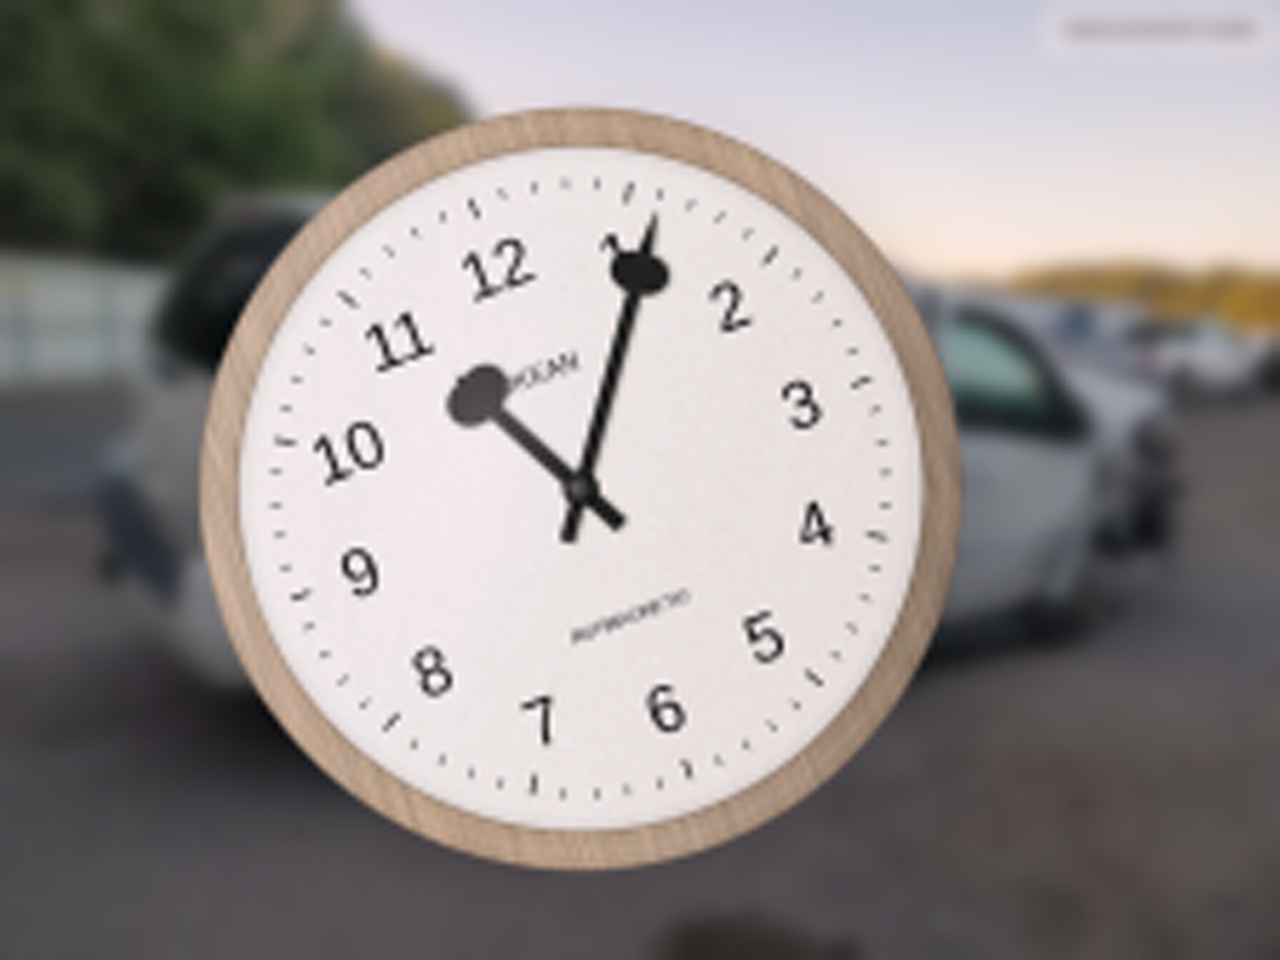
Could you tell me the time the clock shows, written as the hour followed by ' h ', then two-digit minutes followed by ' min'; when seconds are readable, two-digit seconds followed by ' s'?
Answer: 11 h 06 min
